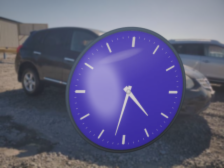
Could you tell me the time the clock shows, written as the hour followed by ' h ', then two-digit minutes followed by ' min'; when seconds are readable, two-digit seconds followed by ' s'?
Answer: 4 h 32 min
